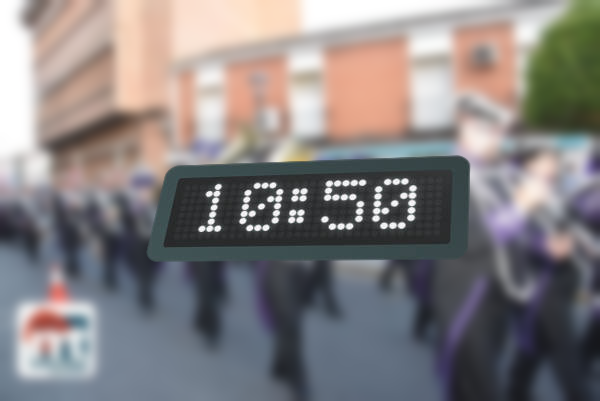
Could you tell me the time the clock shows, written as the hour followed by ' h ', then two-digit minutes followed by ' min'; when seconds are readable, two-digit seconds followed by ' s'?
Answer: 10 h 50 min
